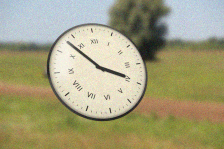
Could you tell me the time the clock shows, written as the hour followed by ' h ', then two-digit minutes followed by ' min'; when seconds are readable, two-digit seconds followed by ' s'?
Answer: 3 h 53 min
